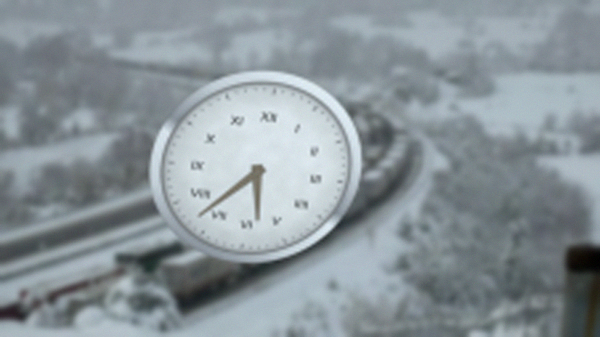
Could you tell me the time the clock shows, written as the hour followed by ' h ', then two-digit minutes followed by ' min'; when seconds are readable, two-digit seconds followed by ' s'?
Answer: 5 h 37 min
